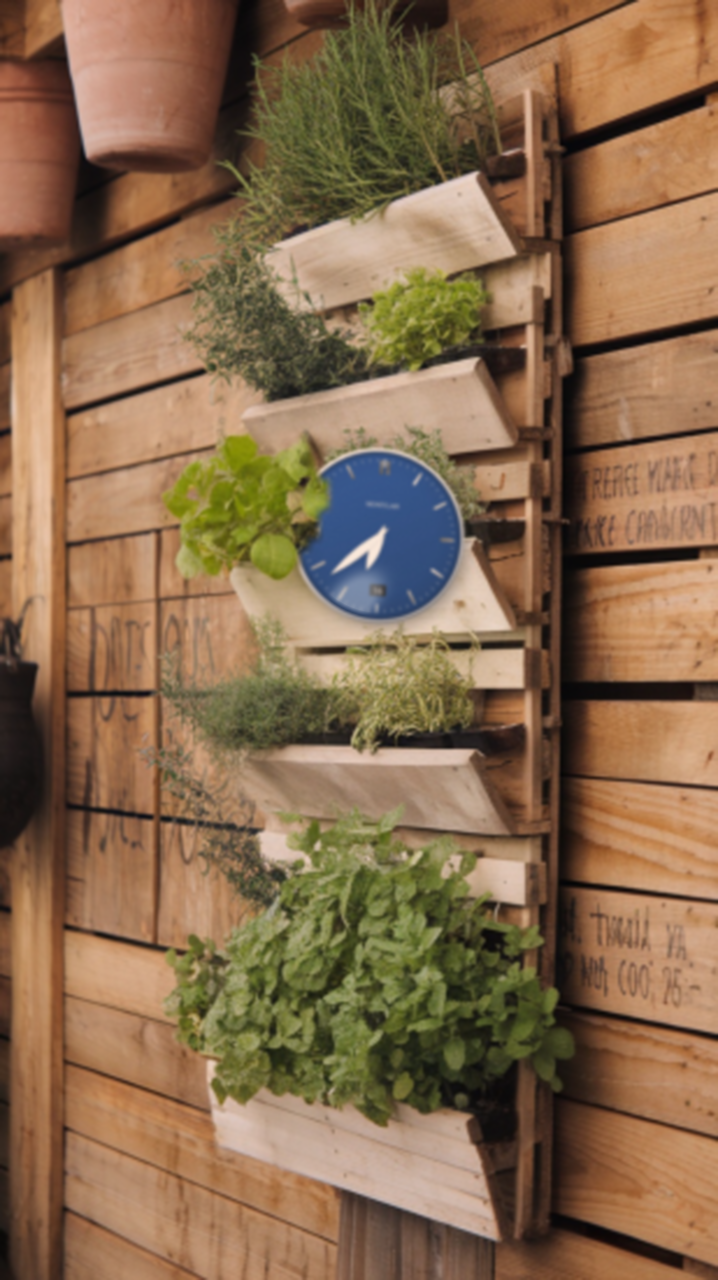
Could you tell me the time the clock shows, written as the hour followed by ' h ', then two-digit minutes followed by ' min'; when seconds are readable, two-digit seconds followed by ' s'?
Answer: 6 h 38 min
